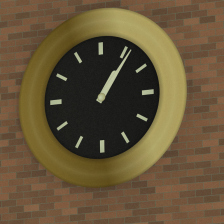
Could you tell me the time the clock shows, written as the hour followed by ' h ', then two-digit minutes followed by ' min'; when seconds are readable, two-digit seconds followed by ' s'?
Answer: 1 h 06 min
